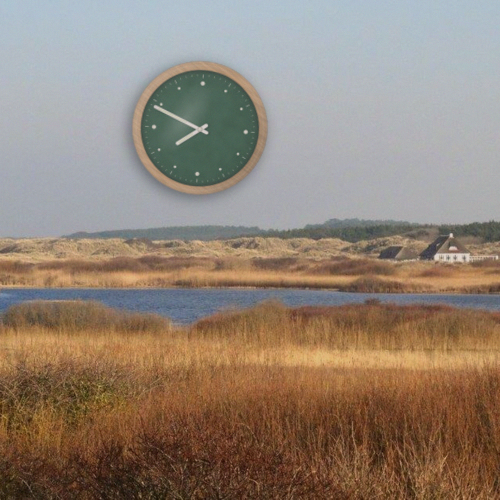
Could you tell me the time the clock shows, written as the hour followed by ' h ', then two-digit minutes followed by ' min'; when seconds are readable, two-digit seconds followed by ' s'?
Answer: 7 h 49 min
